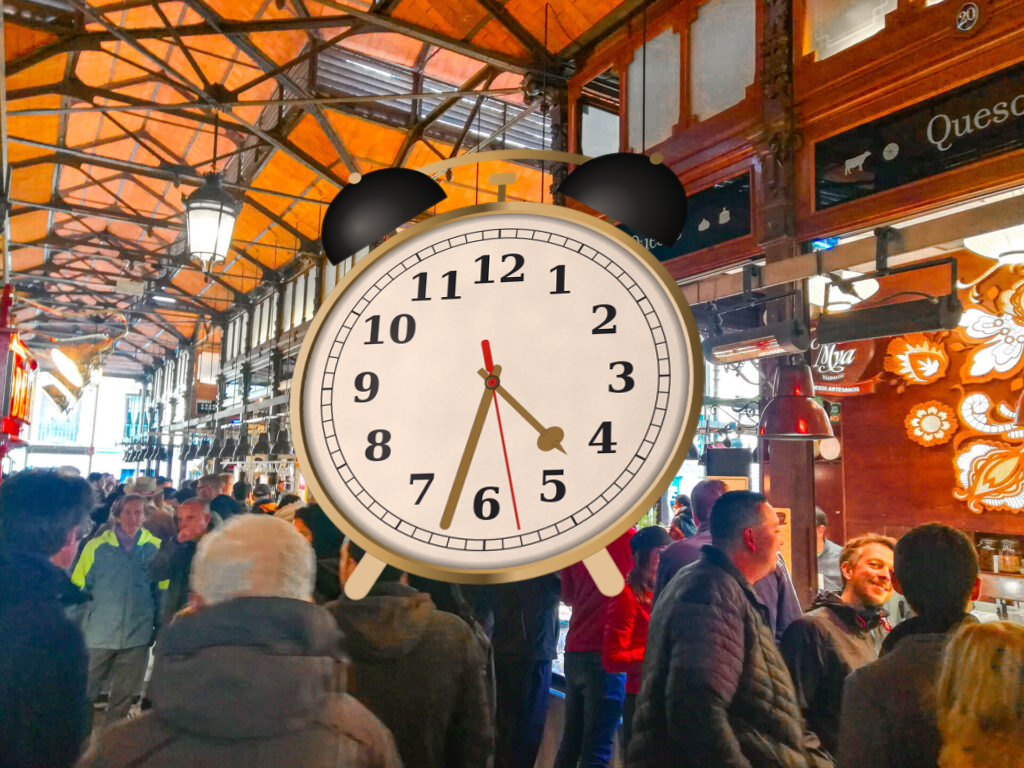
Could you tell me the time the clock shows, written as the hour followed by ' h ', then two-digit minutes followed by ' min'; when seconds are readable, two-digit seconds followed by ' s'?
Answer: 4 h 32 min 28 s
